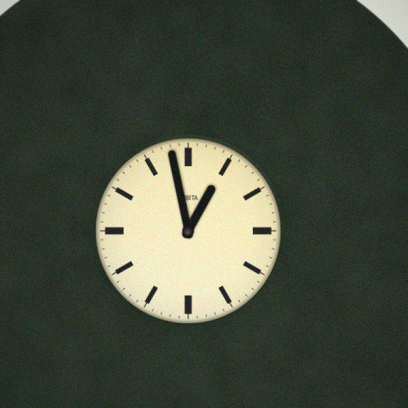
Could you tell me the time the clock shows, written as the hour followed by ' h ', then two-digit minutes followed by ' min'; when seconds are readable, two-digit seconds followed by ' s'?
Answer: 12 h 58 min
